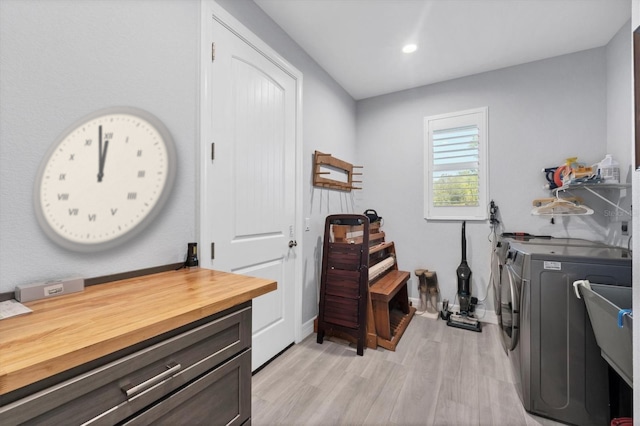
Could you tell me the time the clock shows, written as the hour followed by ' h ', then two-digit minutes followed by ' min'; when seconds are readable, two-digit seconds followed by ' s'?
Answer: 11 h 58 min
